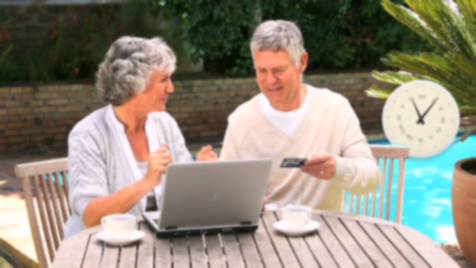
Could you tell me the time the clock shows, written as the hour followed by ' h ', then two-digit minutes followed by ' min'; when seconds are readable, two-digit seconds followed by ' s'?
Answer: 11 h 06 min
